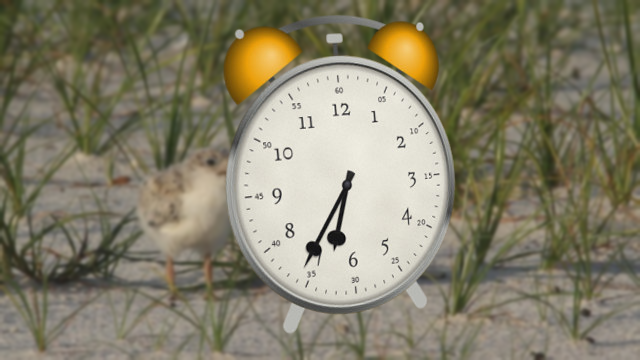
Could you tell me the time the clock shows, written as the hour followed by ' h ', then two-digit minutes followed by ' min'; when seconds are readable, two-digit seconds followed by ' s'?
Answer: 6 h 36 min
